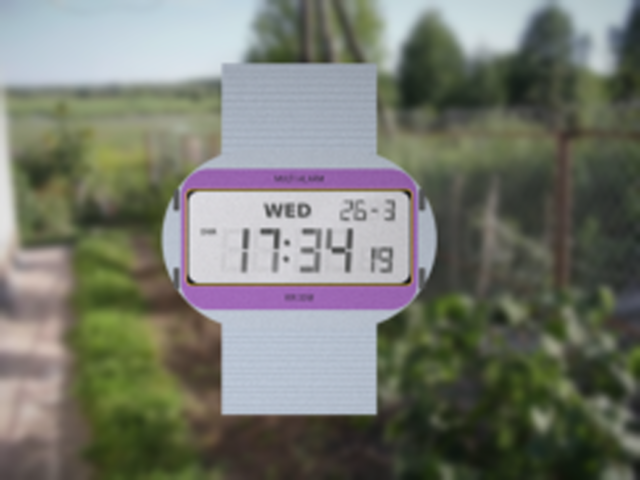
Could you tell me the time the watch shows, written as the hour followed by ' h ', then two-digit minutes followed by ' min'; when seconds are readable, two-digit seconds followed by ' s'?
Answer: 17 h 34 min 19 s
